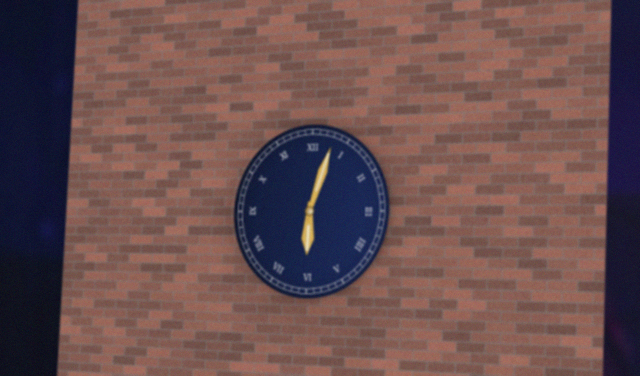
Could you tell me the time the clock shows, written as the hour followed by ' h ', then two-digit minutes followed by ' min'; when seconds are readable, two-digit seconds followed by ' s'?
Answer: 6 h 03 min
